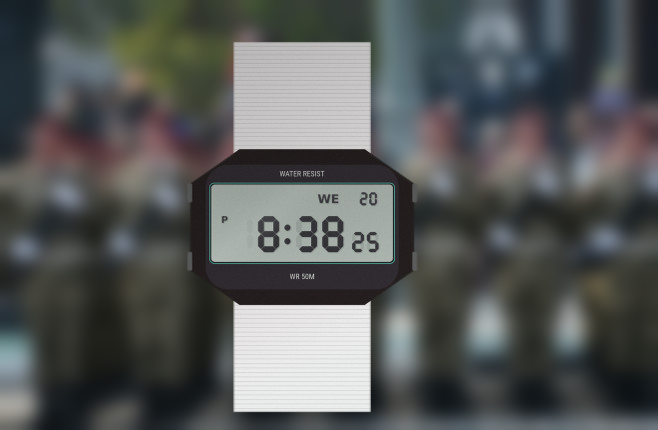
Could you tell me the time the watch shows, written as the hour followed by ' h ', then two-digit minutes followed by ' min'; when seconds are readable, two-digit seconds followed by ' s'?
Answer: 8 h 38 min 25 s
